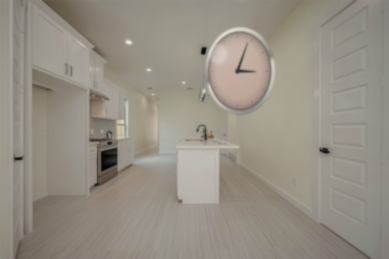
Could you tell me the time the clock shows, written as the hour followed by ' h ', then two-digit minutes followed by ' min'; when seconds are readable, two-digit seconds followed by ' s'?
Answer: 3 h 04 min
